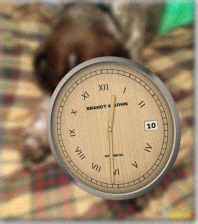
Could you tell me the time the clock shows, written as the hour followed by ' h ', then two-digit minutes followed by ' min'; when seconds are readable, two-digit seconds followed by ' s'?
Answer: 12 h 31 min
